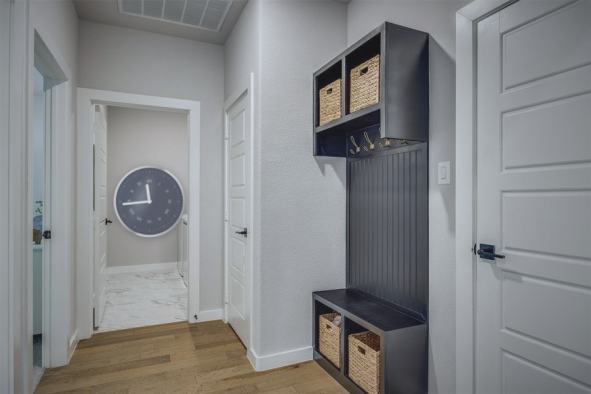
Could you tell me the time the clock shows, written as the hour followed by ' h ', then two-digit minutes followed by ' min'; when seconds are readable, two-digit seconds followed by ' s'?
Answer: 11 h 44 min
